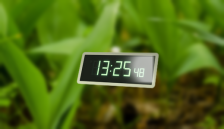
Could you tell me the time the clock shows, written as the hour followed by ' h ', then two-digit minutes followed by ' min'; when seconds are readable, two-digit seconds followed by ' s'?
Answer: 13 h 25 min 48 s
